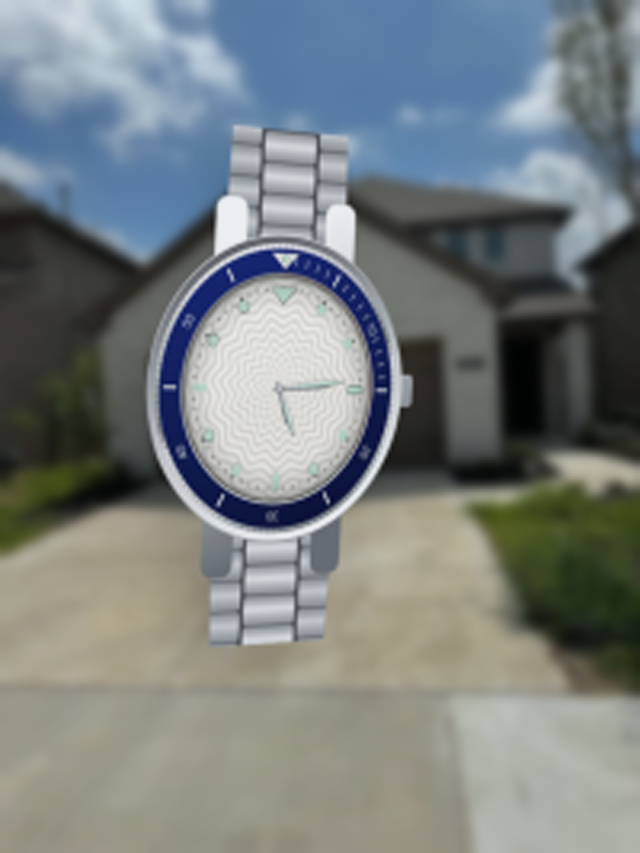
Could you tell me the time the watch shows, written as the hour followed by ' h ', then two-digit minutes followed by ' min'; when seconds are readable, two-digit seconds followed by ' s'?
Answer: 5 h 14 min
